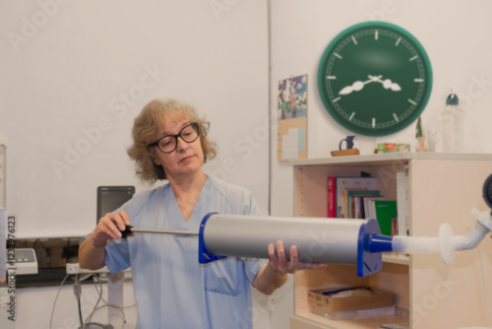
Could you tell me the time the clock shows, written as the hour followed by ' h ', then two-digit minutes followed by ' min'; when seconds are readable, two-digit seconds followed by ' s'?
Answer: 3 h 41 min
